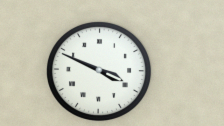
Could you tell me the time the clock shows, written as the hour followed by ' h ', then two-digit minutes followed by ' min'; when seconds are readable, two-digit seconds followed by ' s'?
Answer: 3 h 49 min
